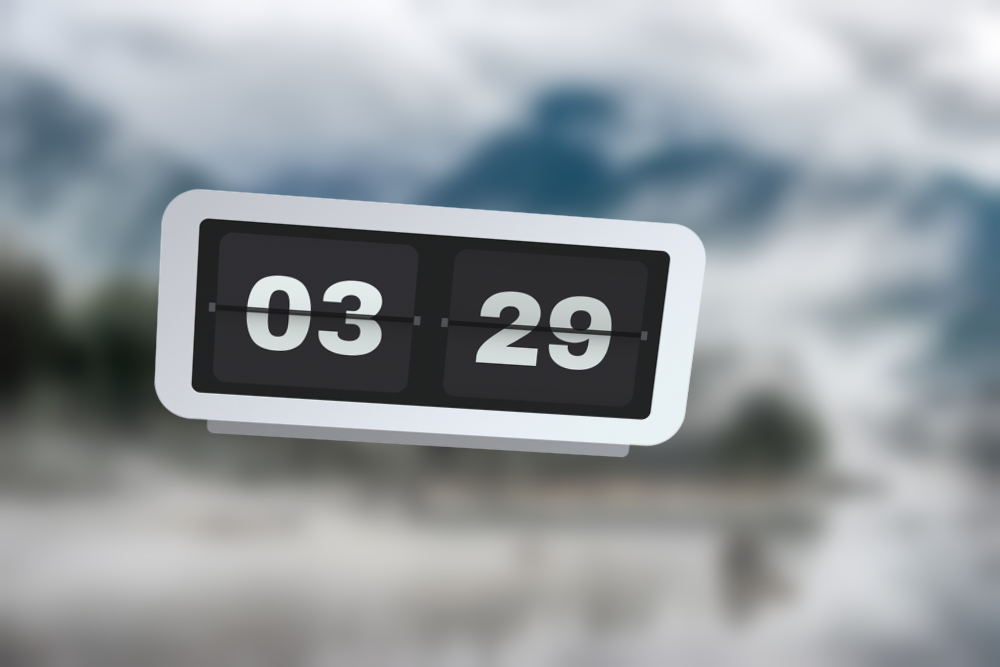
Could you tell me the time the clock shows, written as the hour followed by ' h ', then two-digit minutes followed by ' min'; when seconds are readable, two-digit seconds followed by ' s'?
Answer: 3 h 29 min
